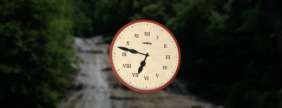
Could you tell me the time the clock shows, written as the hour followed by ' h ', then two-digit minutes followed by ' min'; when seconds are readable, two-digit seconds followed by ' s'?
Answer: 6 h 47 min
